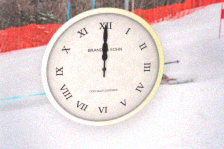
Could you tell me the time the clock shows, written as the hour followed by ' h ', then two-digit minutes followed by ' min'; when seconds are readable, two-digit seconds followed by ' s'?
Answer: 12 h 00 min
